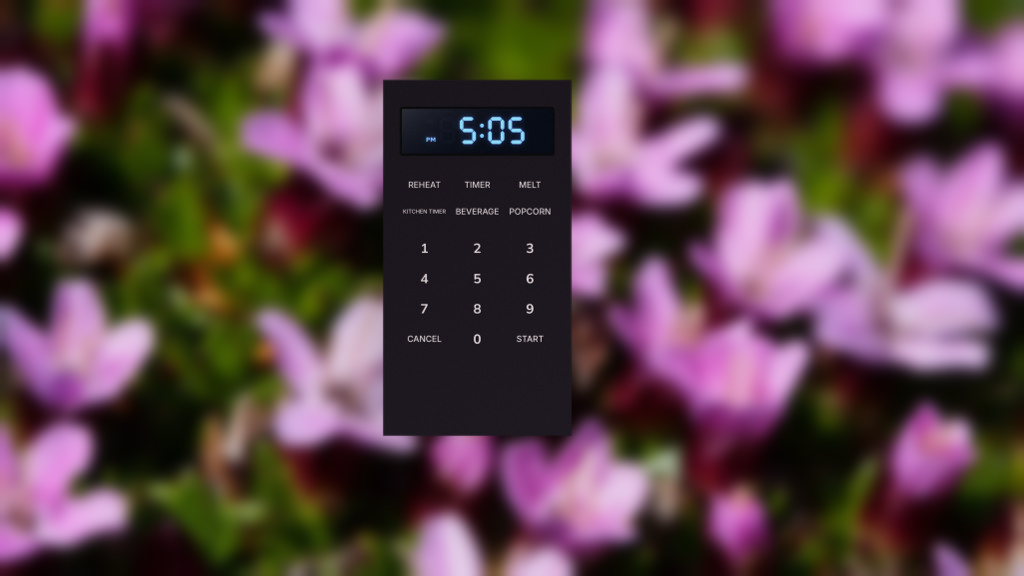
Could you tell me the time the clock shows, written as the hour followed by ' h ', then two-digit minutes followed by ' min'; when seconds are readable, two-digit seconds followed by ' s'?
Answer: 5 h 05 min
